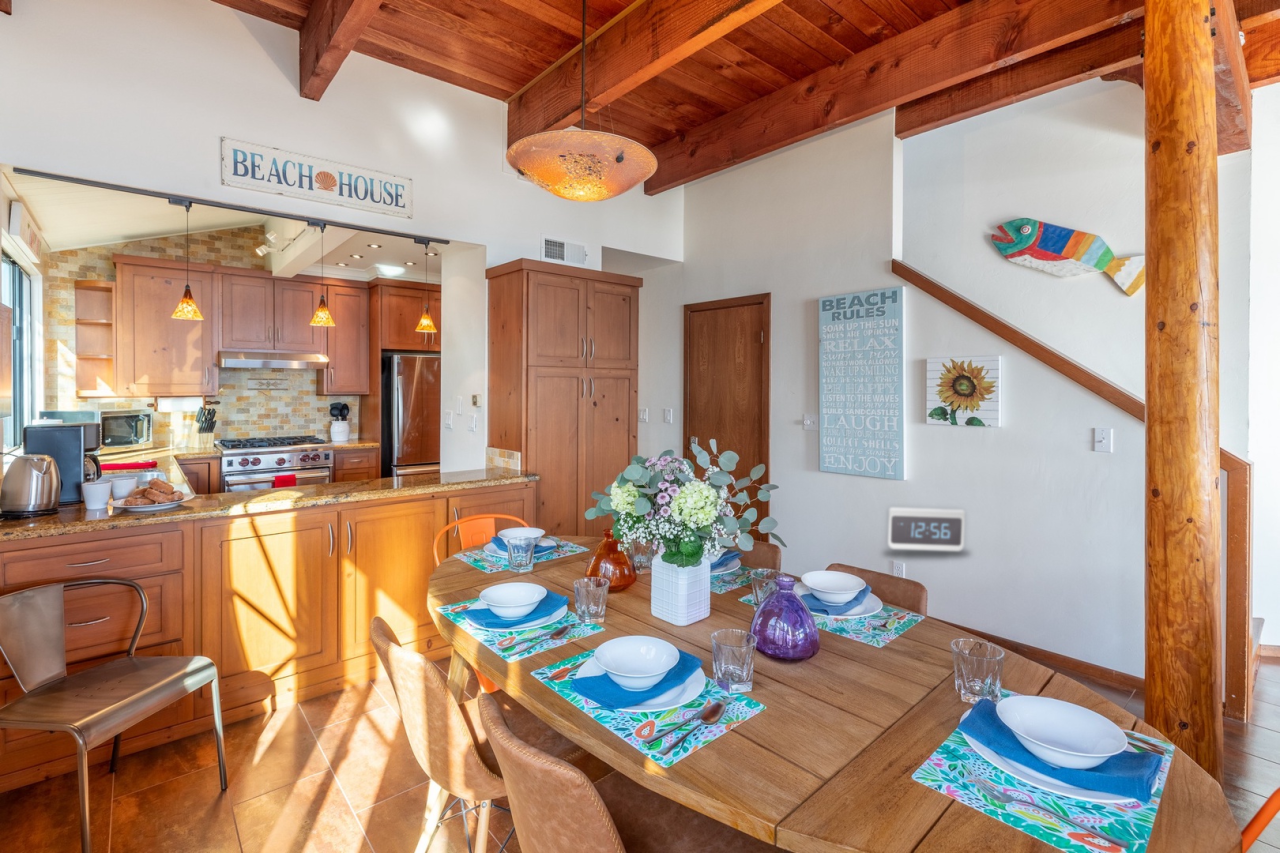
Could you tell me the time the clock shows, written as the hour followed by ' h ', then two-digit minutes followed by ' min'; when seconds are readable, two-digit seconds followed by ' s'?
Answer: 12 h 56 min
